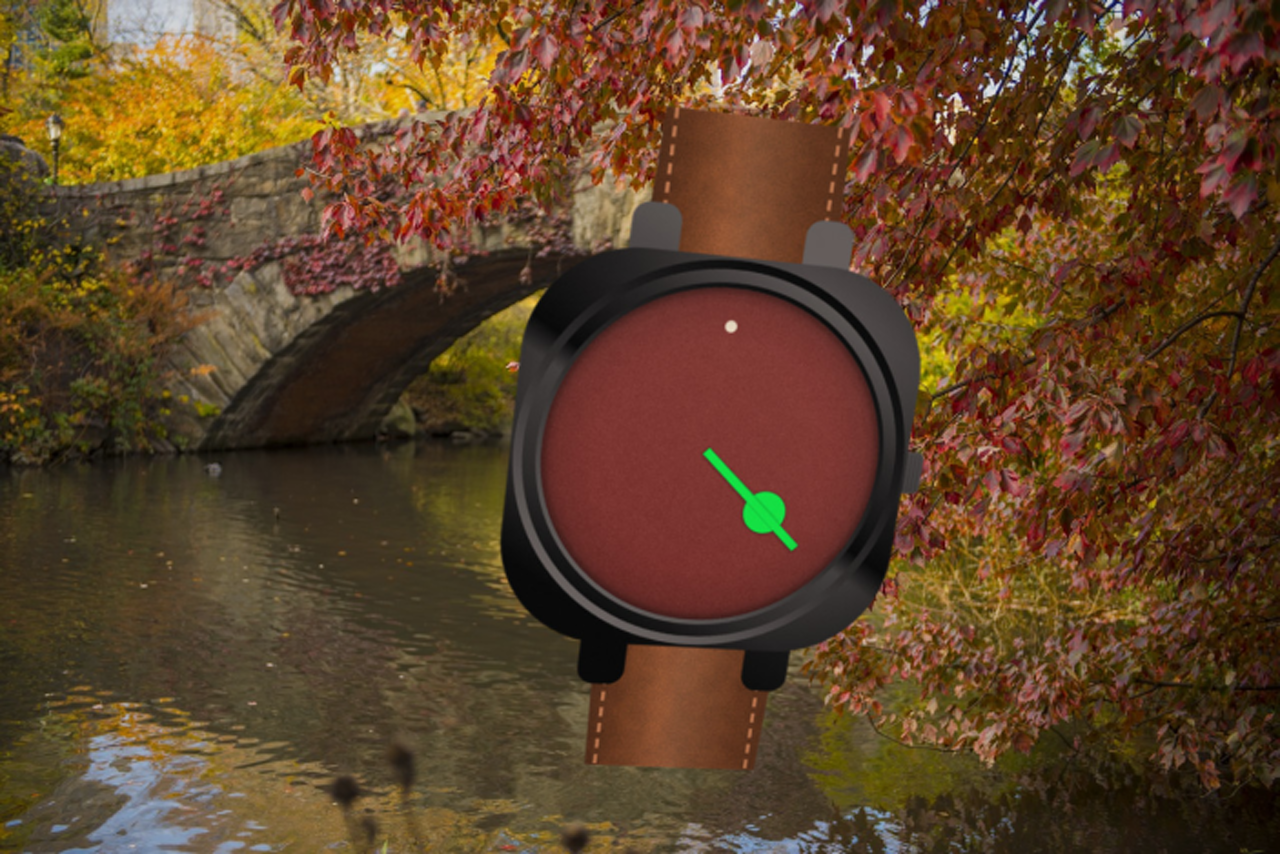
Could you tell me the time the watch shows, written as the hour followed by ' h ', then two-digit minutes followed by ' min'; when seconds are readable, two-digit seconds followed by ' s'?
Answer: 4 h 22 min
